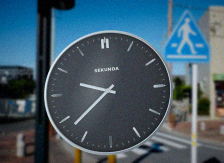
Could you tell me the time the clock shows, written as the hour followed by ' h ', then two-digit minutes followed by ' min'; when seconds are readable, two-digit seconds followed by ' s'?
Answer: 9 h 38 min
